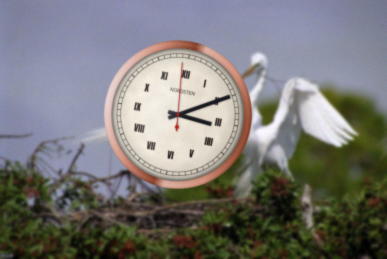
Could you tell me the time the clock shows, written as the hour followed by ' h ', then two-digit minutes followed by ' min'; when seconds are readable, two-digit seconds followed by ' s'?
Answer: 3 h 09 min 59 s
